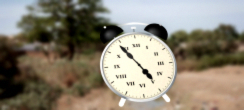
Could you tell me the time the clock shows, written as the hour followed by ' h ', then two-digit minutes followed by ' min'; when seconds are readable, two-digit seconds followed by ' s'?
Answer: 4 h 54 min
